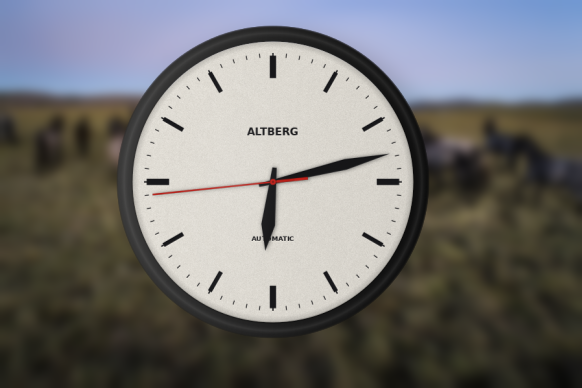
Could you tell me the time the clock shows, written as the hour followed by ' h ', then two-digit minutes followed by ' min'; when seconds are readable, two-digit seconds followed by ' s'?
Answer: 6 h 12 min 44 s
